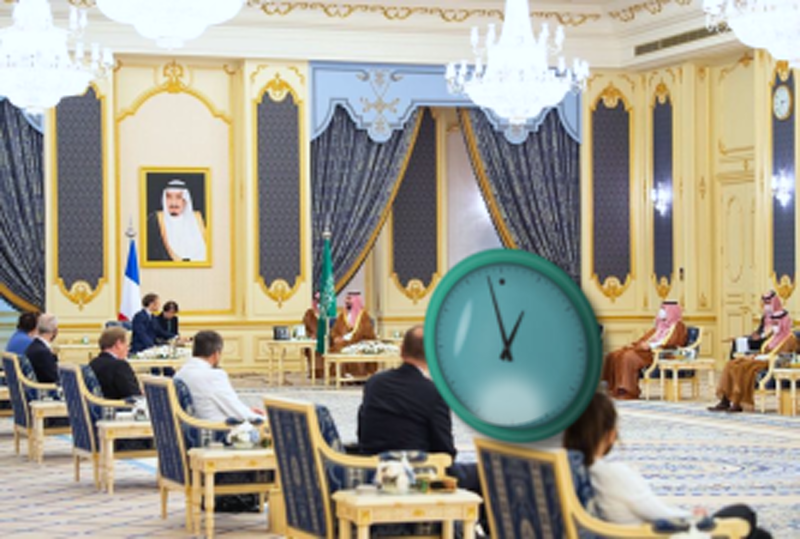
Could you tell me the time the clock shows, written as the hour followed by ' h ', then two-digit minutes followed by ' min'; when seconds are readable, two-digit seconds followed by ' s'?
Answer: 12 h 58 min
